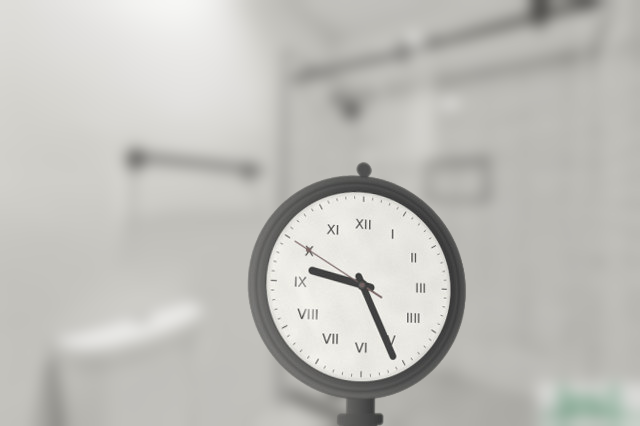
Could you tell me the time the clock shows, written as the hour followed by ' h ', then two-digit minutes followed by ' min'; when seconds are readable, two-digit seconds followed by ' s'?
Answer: 9 h 25 min 50 s
